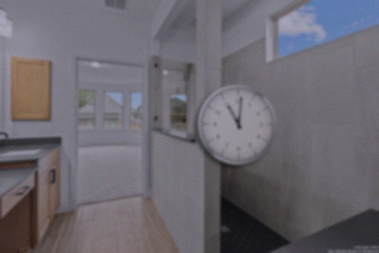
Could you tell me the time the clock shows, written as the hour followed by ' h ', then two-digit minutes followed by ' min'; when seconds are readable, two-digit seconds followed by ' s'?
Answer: 11 h 01 min
